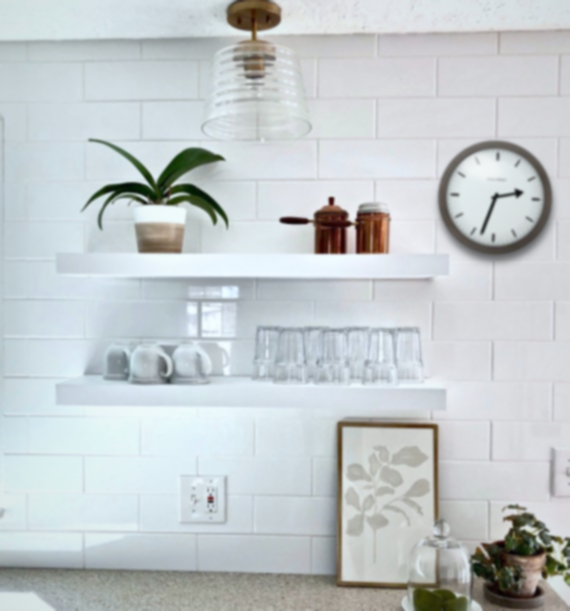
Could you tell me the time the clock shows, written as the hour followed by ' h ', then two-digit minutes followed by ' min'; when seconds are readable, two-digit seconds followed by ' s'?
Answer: 2 h 33 min
